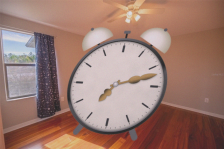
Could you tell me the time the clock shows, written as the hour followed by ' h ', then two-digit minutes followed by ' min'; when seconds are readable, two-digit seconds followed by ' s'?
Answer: 7 h 12 min
